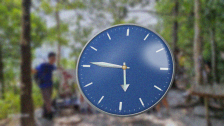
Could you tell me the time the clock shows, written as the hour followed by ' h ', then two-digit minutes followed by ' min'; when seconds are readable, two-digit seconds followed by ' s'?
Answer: 5 h 46 min
